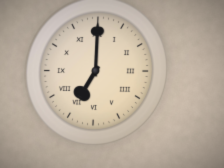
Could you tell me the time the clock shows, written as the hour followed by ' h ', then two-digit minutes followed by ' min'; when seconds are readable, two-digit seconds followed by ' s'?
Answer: 7 h 00 min
